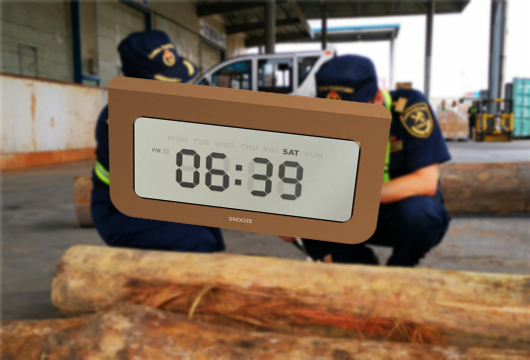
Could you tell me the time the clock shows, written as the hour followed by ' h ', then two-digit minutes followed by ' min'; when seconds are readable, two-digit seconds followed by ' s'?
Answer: 6 h 39 min
